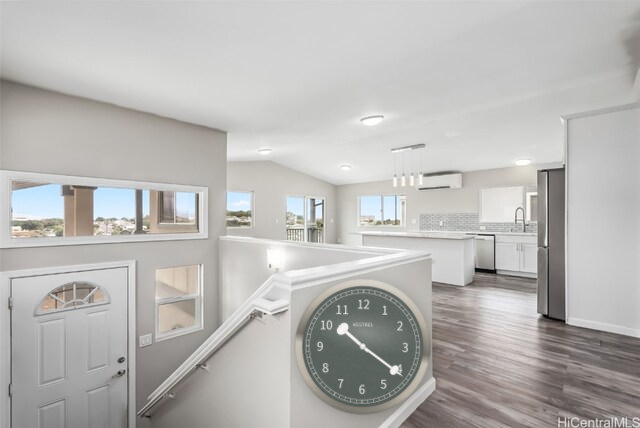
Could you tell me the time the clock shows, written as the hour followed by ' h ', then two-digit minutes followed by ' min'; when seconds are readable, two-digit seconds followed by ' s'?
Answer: 10 h 21 min
